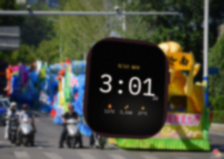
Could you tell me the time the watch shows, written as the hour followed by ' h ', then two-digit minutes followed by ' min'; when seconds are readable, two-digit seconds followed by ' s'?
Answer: 3 h 01 min
